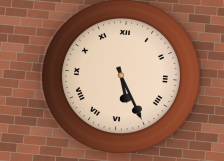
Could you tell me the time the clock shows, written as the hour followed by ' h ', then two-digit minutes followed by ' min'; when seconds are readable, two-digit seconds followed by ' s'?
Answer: 5 h 25 min
